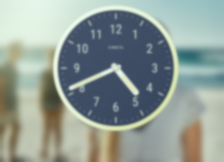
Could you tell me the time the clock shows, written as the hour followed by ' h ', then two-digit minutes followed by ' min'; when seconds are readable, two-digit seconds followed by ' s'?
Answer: 4 h 41 min
